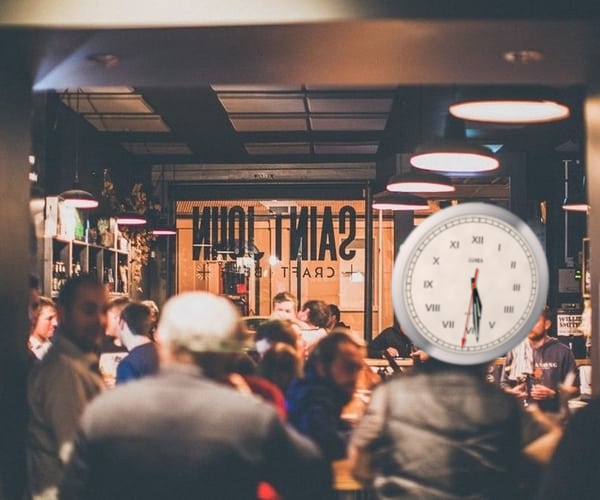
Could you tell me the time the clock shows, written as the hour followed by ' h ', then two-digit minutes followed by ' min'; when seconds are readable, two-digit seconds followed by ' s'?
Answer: 5 h 28 min 31 s
